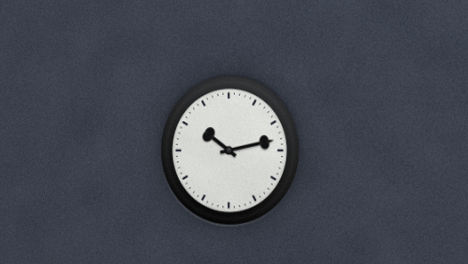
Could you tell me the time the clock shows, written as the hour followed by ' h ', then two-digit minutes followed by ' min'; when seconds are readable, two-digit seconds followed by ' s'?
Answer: 10 h 13 min
